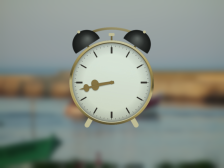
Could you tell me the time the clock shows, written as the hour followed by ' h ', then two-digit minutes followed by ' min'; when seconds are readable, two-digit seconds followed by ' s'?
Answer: 8 h 43 min
